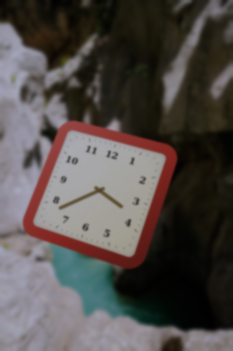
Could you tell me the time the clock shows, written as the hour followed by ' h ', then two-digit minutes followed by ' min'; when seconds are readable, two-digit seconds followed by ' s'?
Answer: 3 h 38 min
